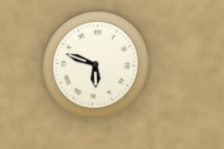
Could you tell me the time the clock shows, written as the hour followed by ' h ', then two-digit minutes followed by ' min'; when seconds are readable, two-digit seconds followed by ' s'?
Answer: 5 h 48 min
